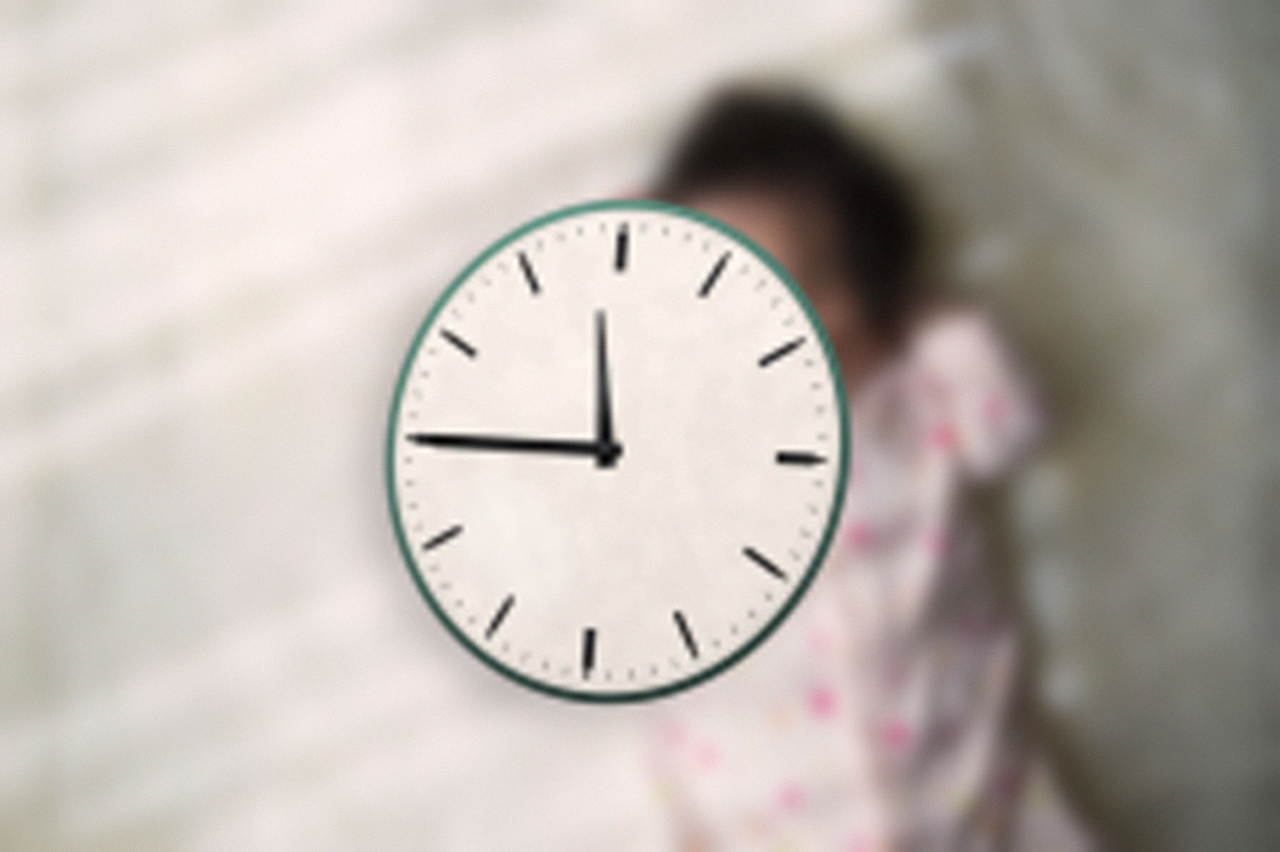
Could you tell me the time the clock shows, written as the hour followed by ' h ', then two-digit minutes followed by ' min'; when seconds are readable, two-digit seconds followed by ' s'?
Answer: 11 h 45 min
